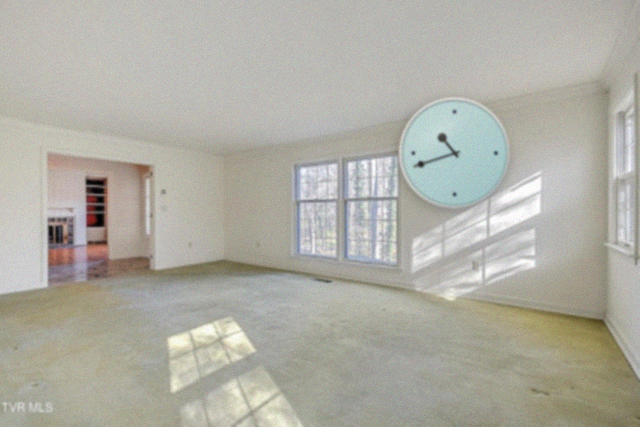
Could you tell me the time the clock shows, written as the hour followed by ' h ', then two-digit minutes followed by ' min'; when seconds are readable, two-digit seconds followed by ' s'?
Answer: 10 h 42 min
